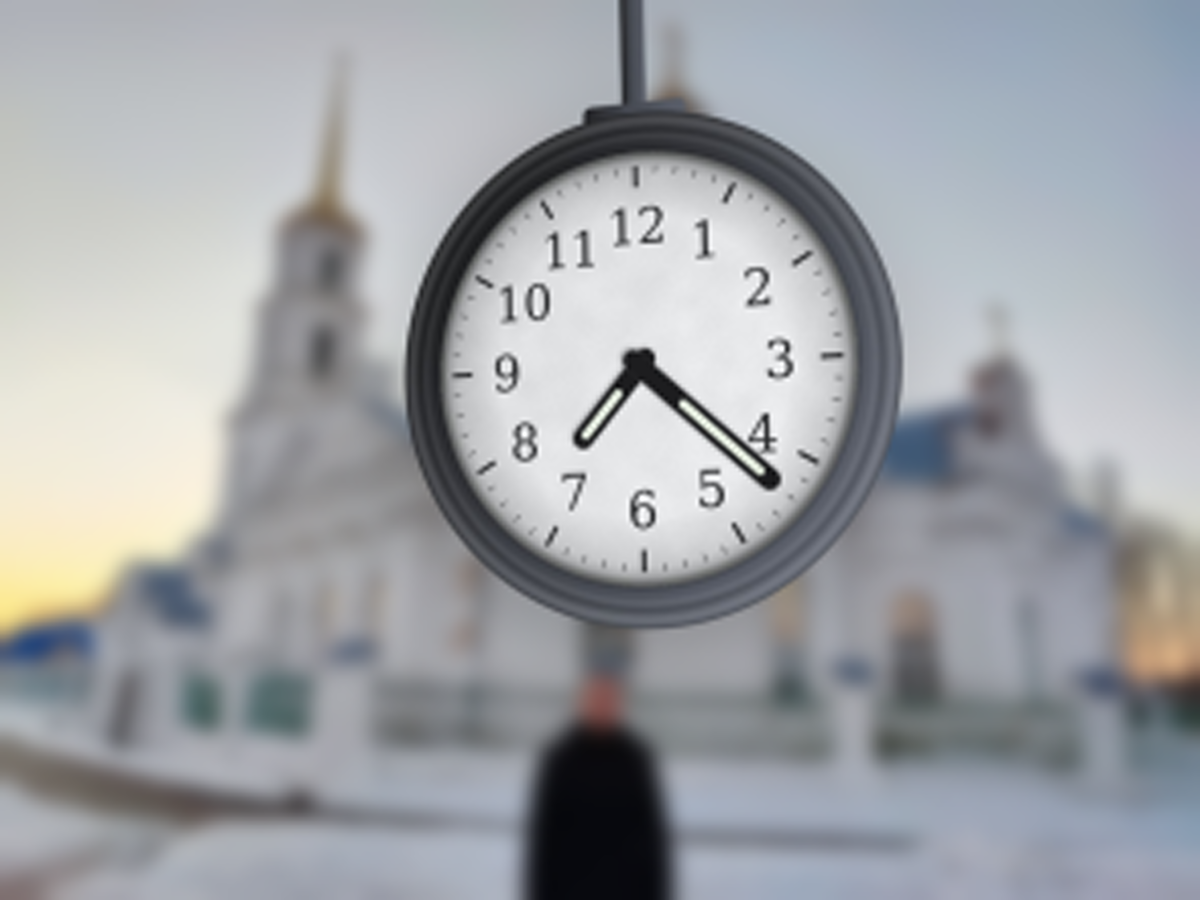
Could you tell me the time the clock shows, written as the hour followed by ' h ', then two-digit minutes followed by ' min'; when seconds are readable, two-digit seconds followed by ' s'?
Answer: 7 h 22 min
